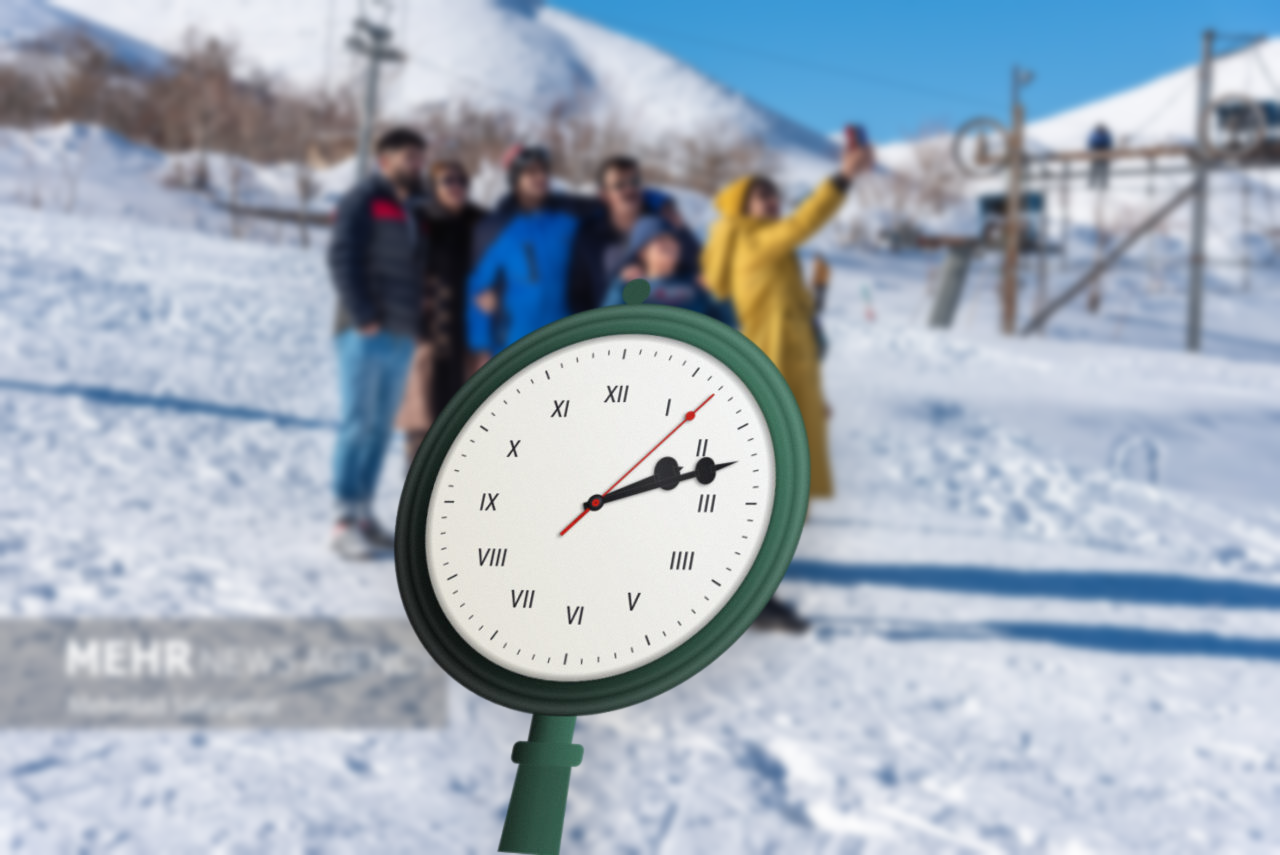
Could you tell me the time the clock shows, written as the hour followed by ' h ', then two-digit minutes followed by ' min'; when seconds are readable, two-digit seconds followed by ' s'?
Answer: 2 h 12 min 07 s
